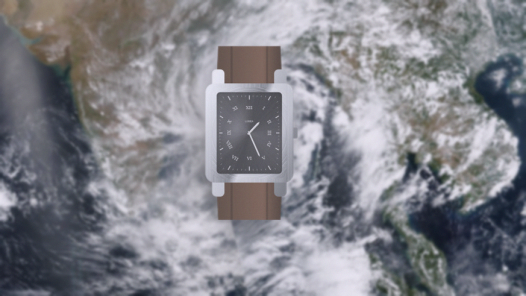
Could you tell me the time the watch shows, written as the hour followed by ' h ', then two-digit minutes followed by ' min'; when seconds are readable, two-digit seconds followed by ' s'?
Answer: 1 h 26 min
